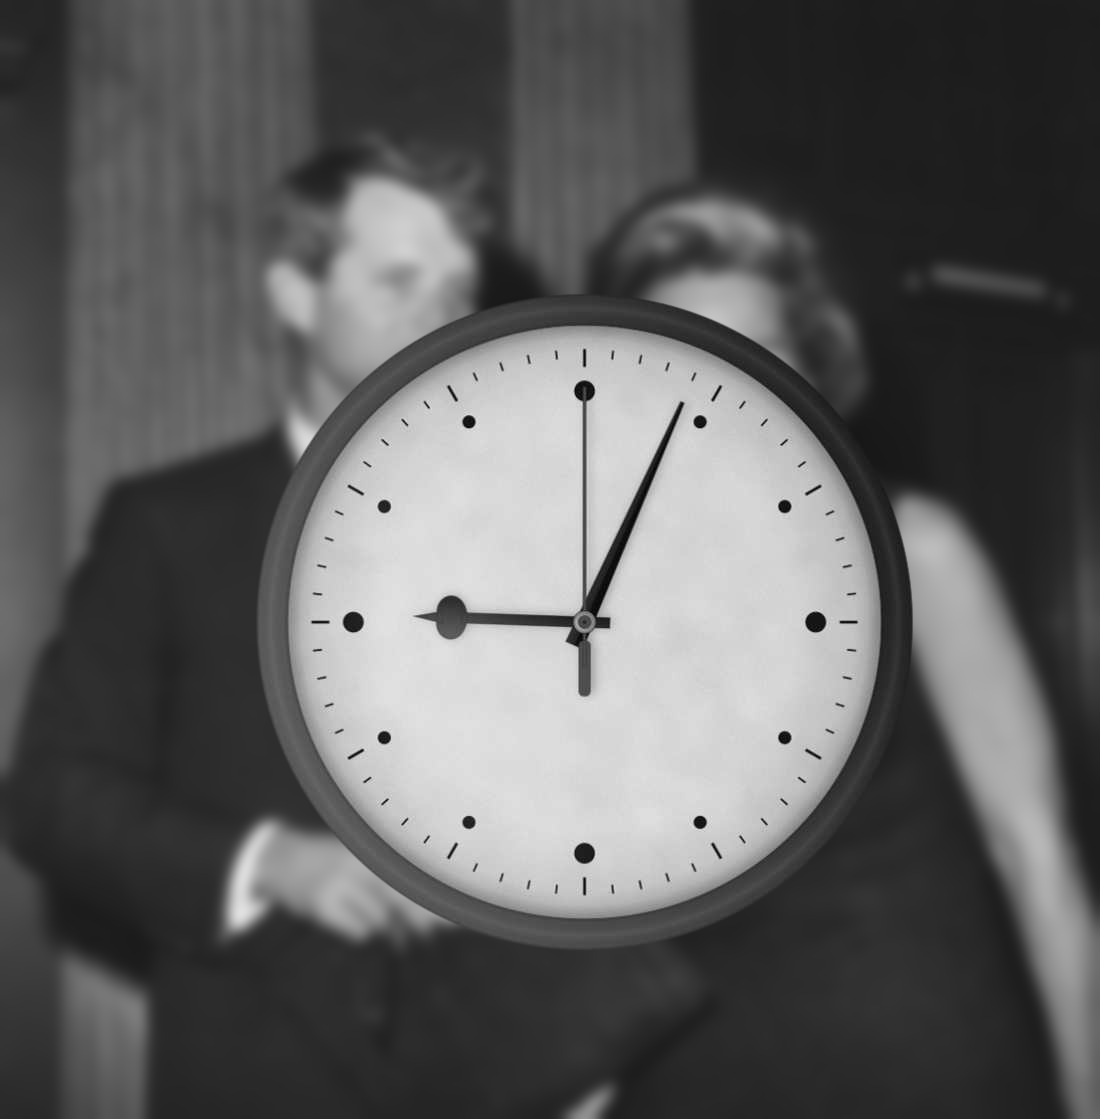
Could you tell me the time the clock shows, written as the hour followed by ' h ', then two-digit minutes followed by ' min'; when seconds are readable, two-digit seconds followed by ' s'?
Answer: 9 h 04 min 00 s
